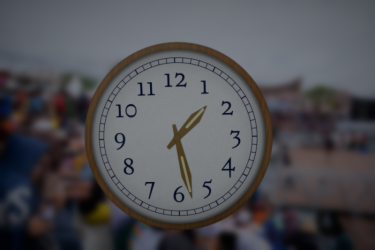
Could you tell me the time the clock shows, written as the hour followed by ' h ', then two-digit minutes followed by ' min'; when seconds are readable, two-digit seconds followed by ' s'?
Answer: 1 h 28 min
